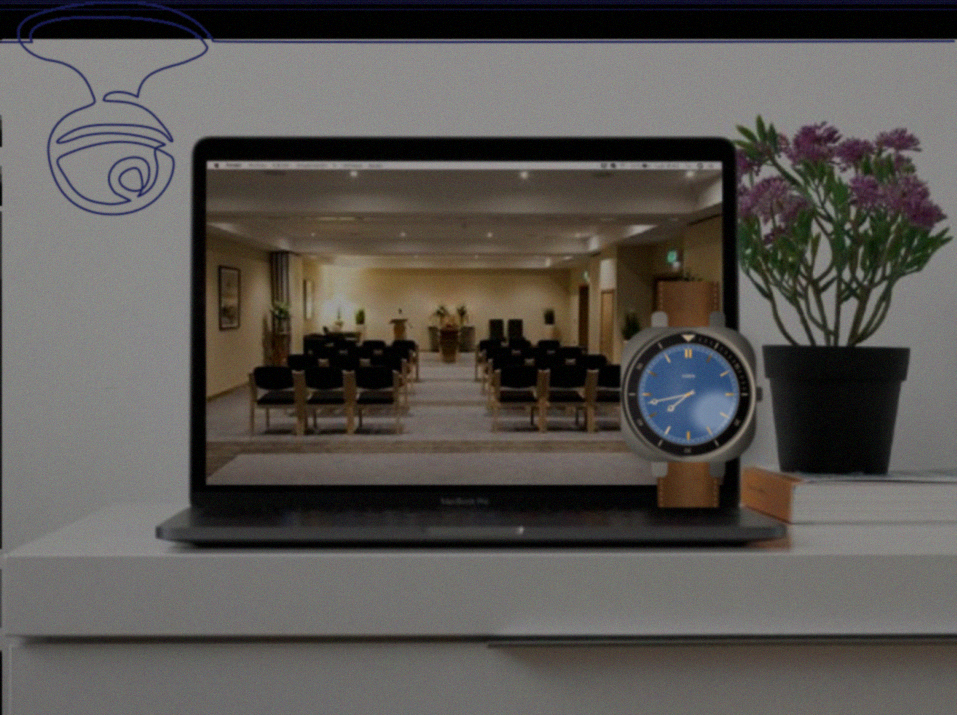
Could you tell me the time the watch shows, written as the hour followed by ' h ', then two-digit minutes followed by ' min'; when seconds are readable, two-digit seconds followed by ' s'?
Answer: 7 h 43 min
